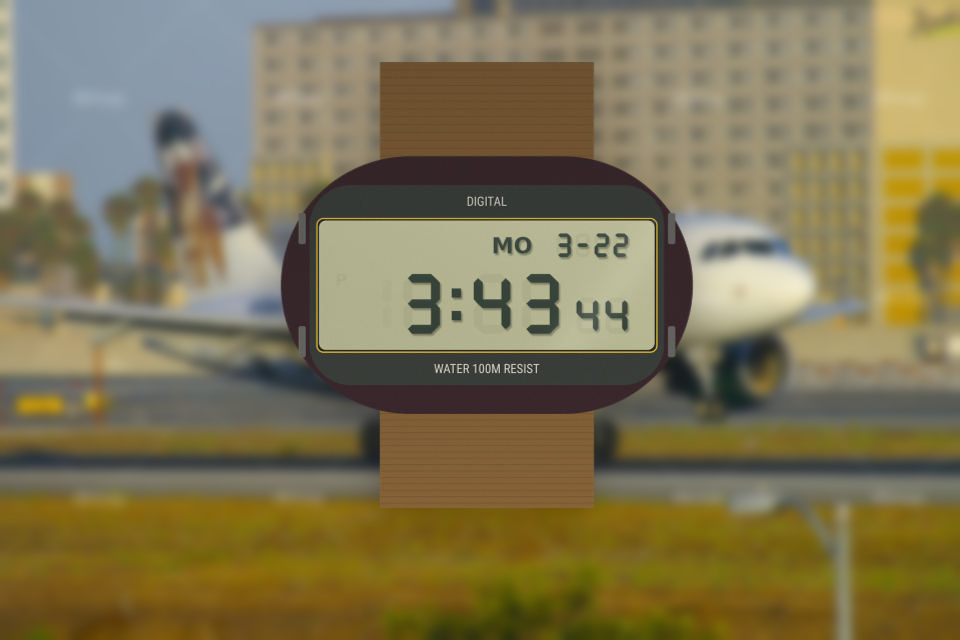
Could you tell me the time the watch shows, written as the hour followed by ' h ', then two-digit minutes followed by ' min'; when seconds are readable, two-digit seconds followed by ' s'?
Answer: 3 h 43 min 44 s
